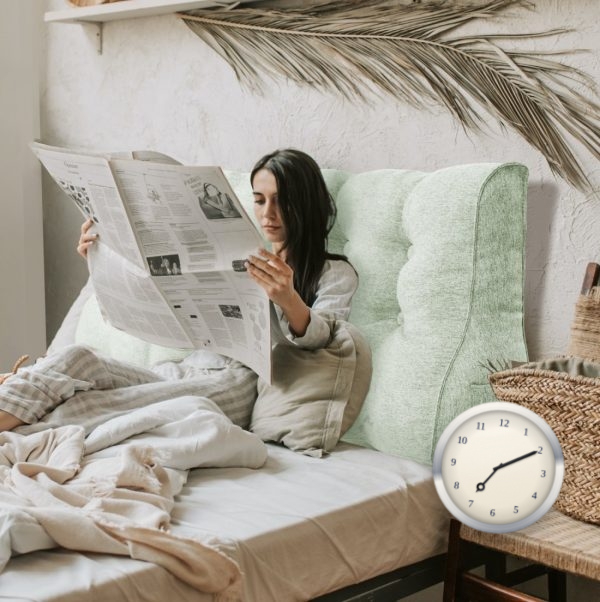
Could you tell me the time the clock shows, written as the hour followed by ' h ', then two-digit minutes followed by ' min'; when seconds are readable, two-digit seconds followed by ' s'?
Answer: 7 h 10 min
